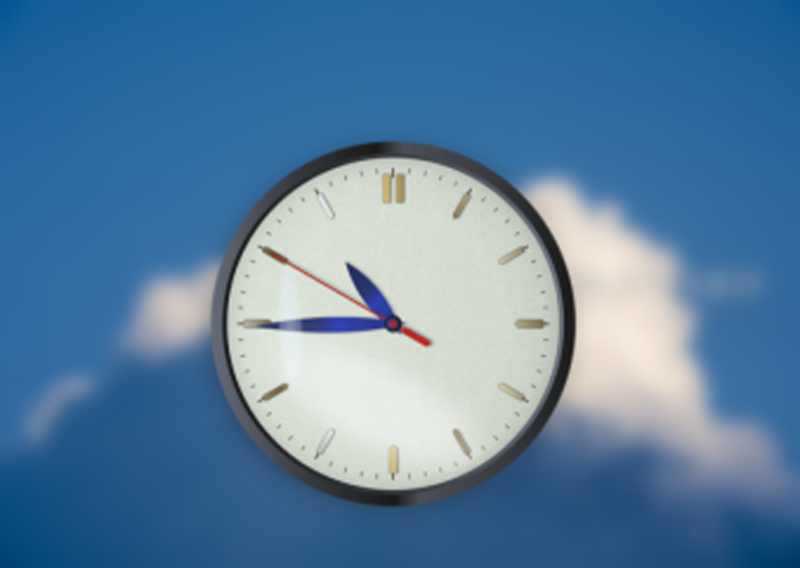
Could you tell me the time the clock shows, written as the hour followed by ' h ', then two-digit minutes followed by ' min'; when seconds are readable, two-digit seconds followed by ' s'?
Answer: 10 h 44 min 50 s
